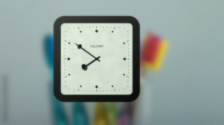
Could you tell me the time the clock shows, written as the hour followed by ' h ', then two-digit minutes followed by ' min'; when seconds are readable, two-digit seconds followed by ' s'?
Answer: 7 h 51 min
